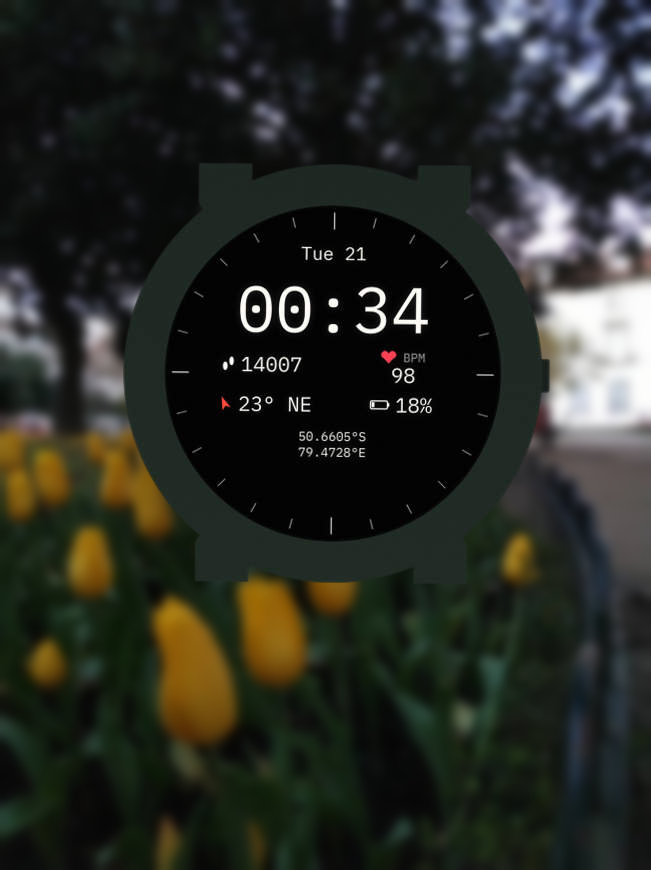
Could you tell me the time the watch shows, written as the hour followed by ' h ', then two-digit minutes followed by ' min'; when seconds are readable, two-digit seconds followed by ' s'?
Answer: 0 h 34 min
